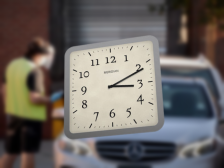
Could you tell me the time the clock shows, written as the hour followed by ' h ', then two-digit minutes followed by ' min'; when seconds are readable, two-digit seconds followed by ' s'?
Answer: 3 h 11 min
